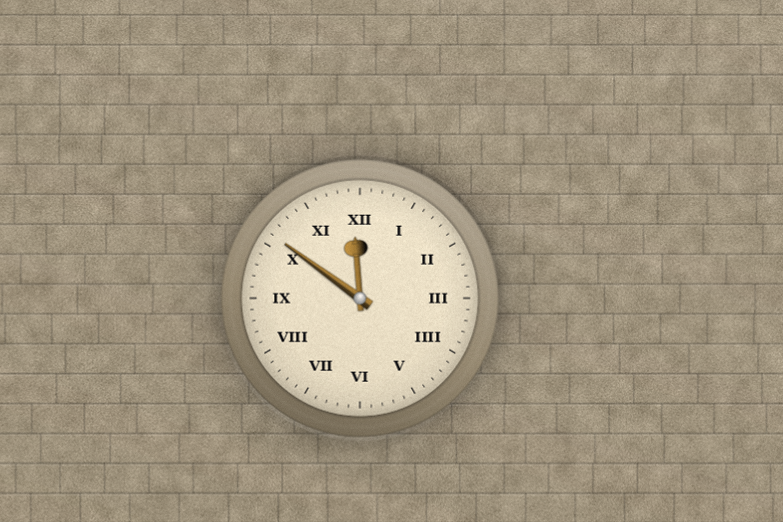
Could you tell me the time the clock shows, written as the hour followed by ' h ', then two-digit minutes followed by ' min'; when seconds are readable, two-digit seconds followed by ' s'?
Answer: 11 h 51 min
